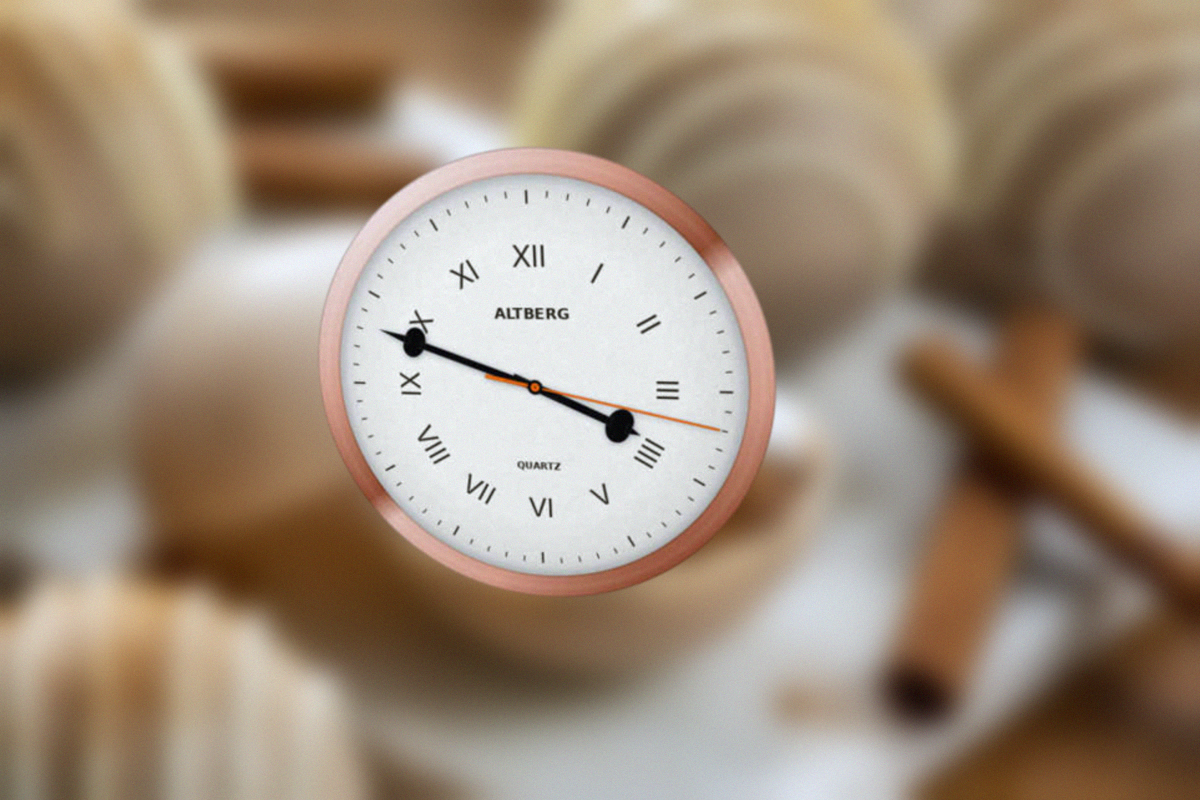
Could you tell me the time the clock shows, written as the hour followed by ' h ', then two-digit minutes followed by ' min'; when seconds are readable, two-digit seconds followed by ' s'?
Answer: 3 h 48 min 17 s
